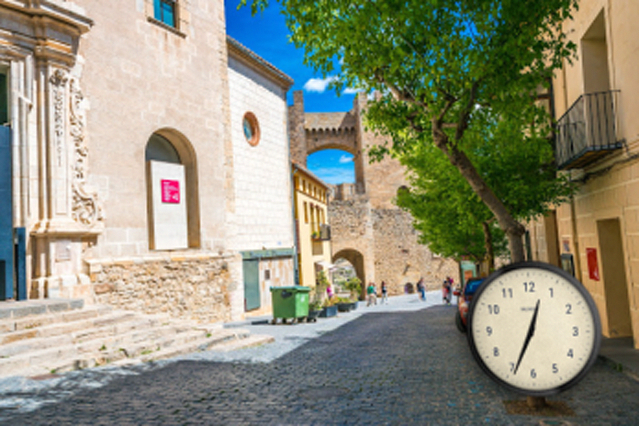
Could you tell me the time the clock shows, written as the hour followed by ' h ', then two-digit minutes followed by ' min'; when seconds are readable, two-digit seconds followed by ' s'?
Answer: 12 h 34 min
